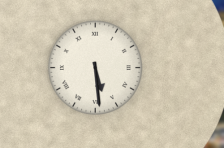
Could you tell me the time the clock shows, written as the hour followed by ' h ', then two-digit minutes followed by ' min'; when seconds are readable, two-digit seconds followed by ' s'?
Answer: 5 h 29 min
